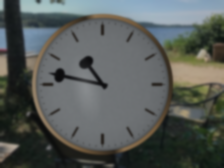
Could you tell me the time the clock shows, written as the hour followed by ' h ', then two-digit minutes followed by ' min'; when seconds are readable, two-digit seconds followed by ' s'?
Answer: 10 h 47 min
